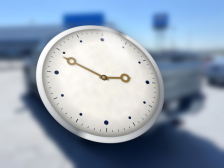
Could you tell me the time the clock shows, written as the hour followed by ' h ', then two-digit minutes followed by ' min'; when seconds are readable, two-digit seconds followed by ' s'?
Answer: 2 h 49 min
